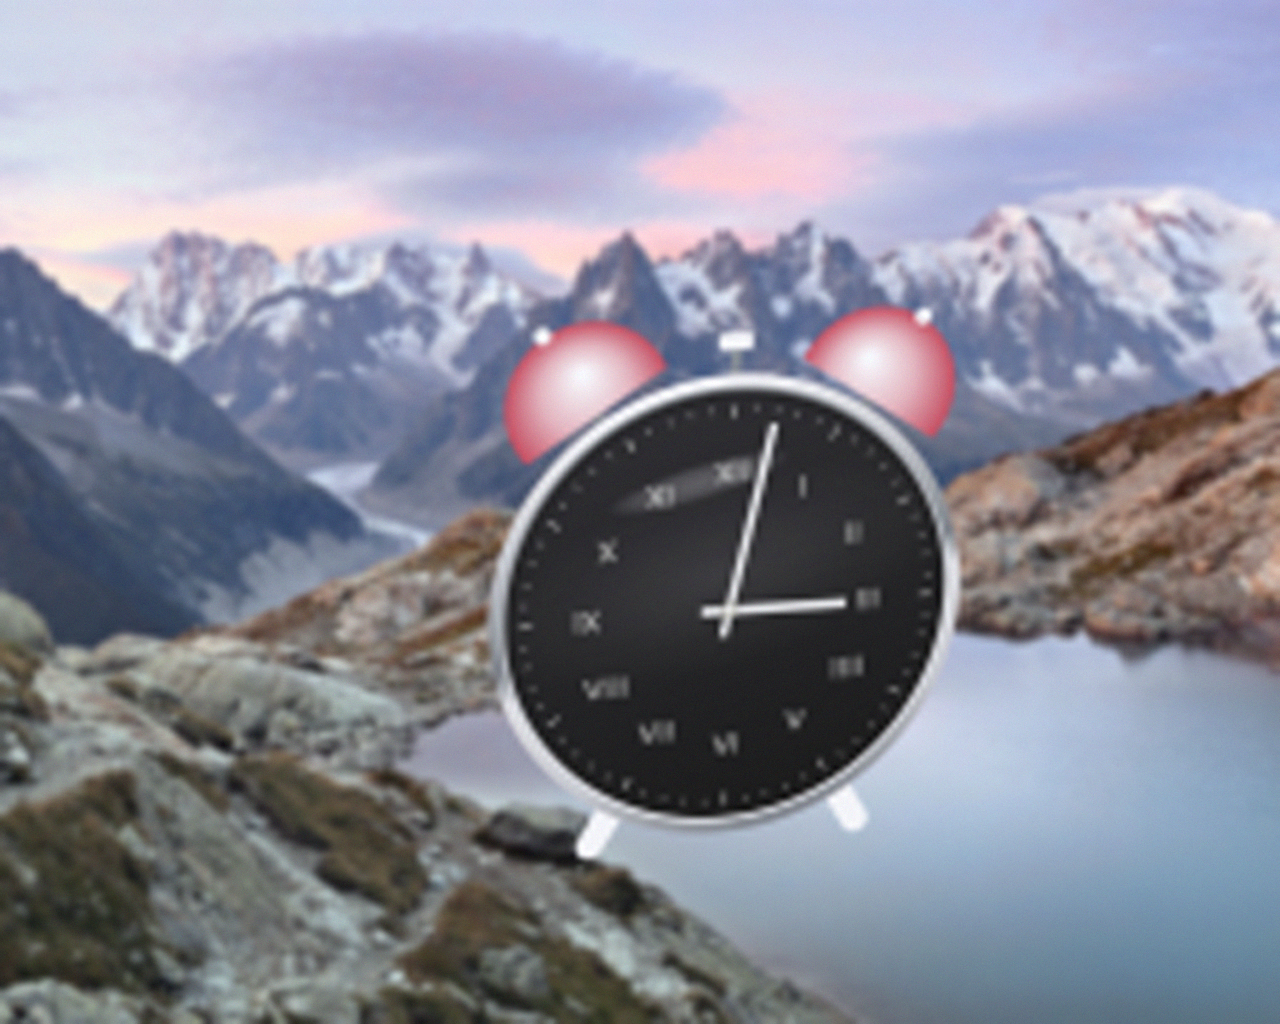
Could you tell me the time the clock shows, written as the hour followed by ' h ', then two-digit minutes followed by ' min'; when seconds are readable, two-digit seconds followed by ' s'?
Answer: 3 h 02 min
